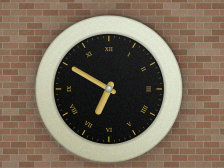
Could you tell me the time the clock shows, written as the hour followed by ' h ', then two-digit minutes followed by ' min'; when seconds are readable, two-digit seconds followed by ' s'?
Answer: 6 h 50 min
